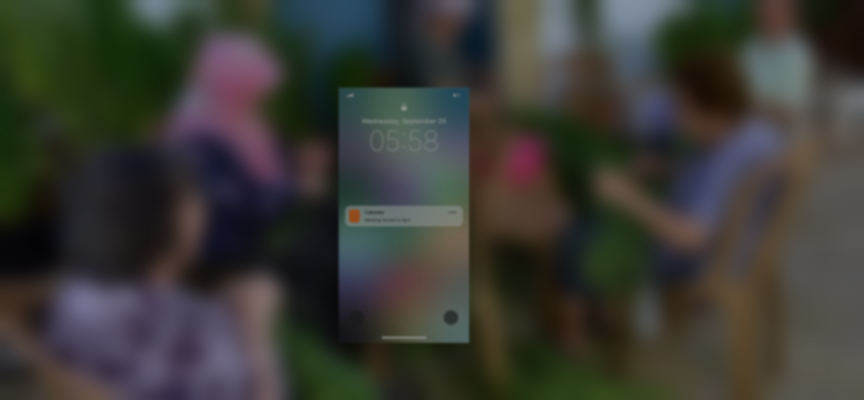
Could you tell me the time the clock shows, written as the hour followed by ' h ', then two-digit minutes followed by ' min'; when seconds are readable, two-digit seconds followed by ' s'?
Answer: 5 h 58 min
